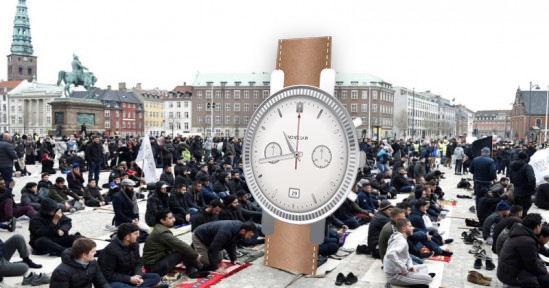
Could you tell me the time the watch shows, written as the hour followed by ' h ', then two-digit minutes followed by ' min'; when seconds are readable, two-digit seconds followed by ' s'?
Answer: 10 h 43 min
